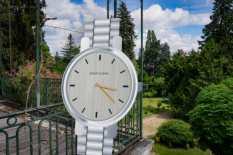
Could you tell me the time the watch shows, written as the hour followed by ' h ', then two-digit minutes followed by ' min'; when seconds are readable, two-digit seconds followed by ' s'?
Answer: 3 h 22 min
